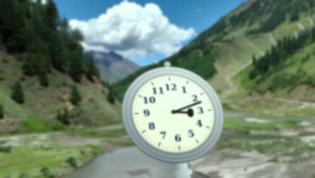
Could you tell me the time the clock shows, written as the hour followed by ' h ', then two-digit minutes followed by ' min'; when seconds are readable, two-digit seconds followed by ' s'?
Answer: 3 h 12 min
